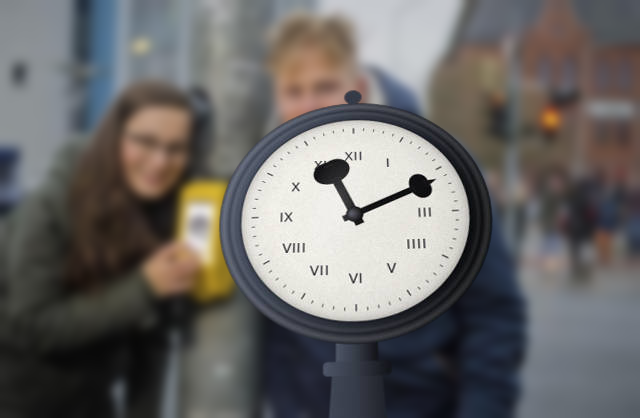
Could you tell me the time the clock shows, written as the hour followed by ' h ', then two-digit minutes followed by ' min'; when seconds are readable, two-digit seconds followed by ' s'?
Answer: 11 h 11 min
